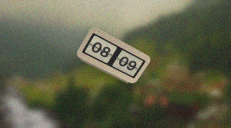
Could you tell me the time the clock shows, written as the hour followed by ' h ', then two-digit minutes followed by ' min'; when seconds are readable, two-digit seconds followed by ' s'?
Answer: 8 h 09 min
